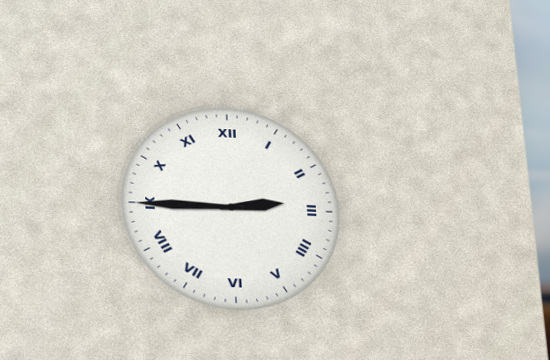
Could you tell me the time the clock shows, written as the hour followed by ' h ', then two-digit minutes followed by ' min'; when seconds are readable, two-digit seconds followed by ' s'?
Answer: 2 h 45 min
